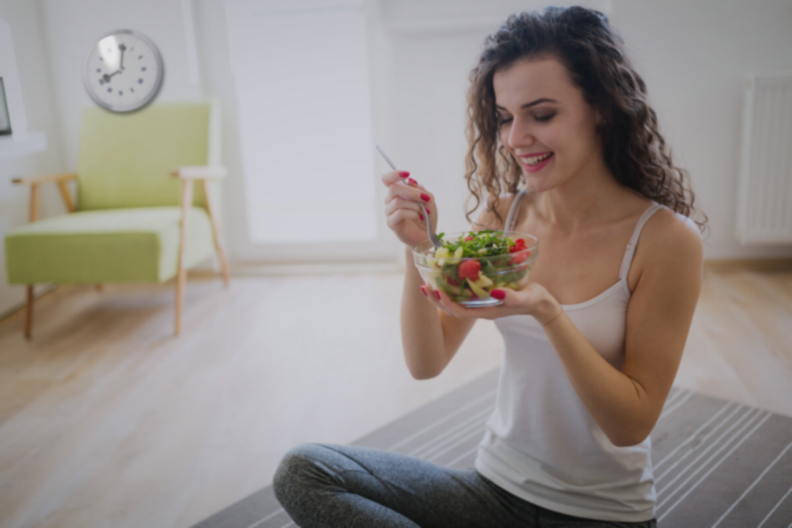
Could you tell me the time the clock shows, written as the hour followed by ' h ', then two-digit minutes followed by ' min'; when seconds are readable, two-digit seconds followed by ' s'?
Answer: 8 h 01 min
